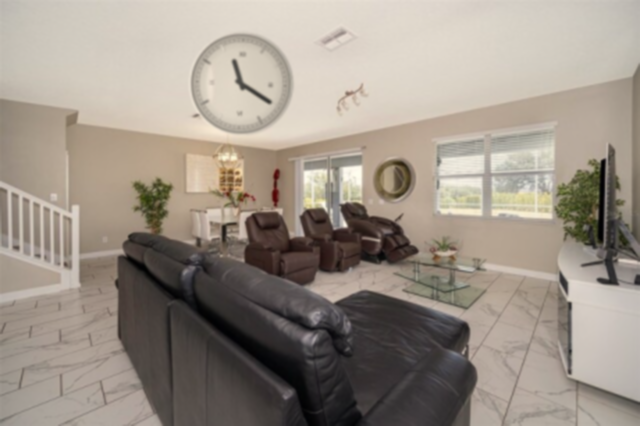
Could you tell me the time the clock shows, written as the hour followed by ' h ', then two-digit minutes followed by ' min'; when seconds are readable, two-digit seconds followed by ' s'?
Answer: 11 h 20 min
